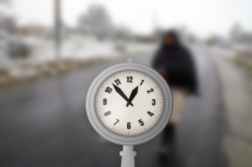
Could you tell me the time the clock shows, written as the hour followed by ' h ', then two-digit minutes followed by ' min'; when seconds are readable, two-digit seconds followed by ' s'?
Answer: 12 h 53 min
